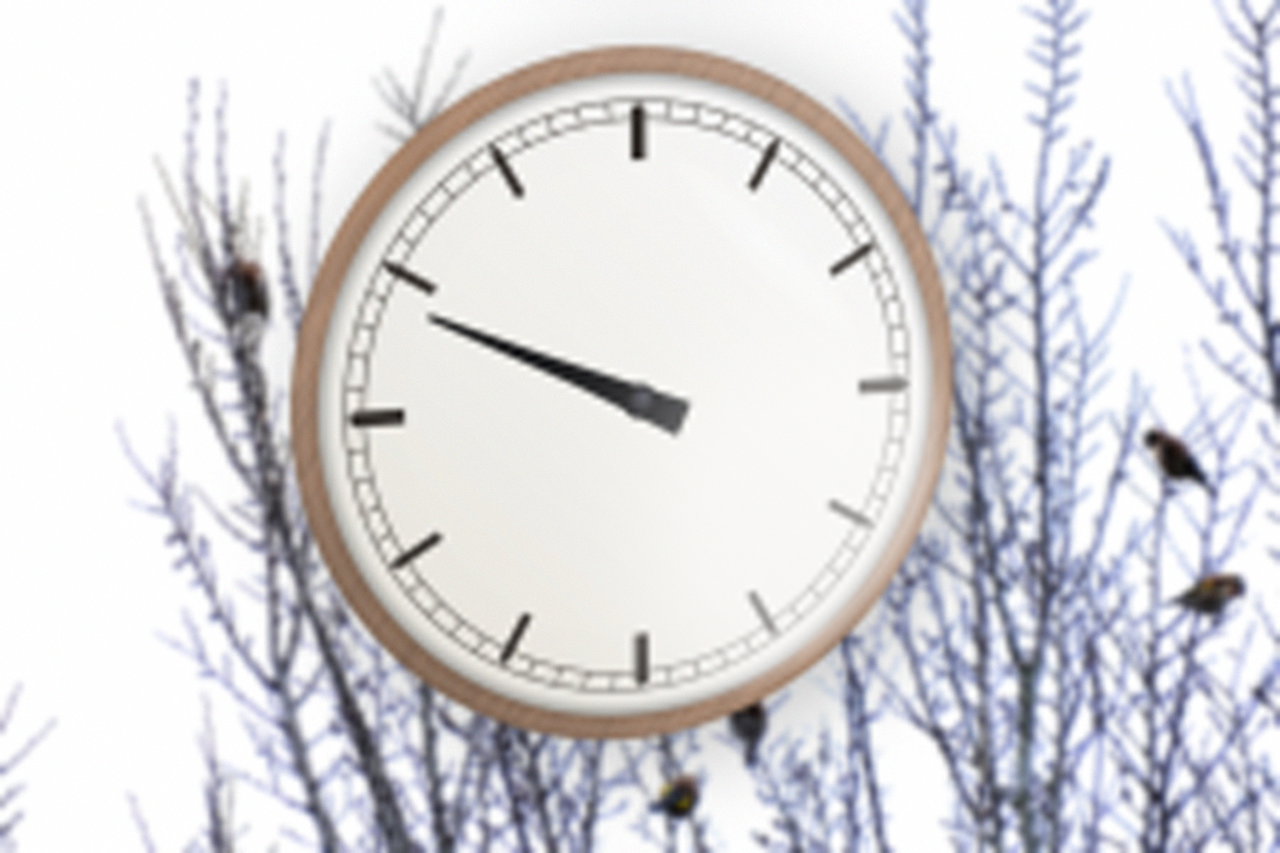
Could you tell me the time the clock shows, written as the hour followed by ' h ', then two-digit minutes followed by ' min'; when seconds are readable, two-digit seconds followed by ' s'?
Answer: 9 h 49 min
